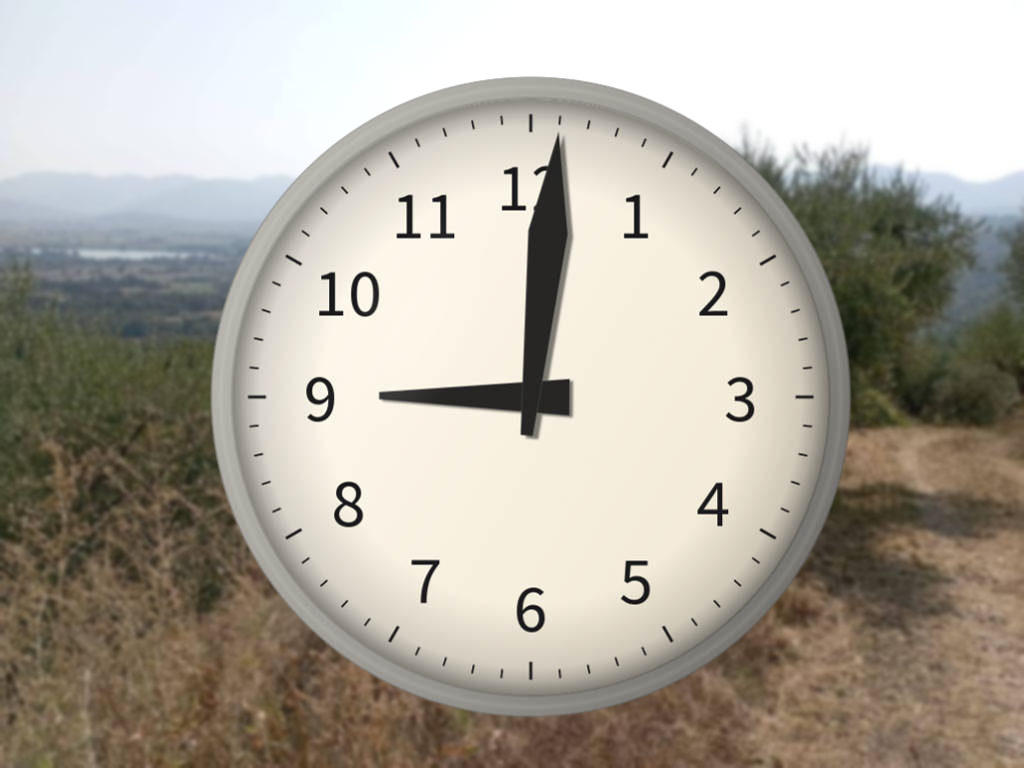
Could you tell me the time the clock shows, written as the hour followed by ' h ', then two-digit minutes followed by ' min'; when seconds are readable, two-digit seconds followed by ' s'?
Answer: 9 h 01 min
